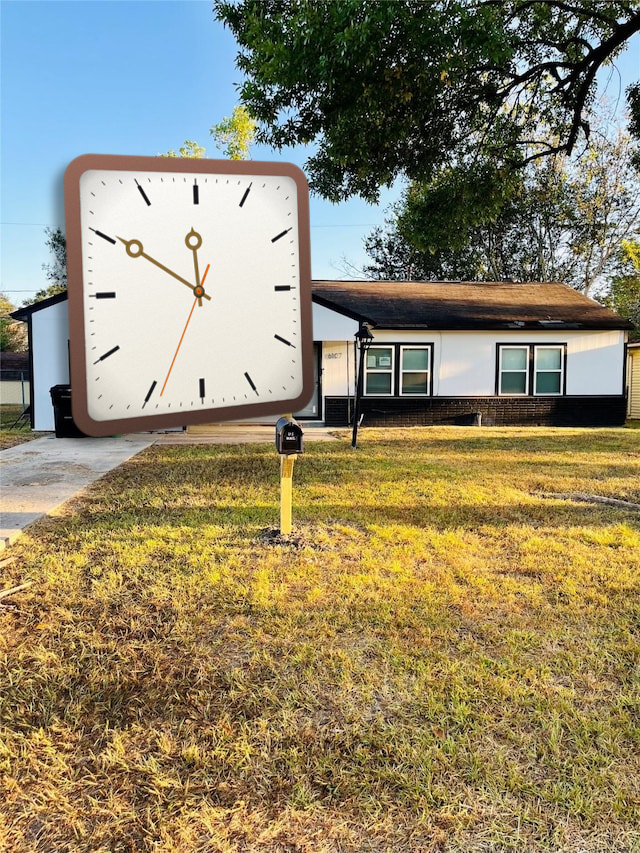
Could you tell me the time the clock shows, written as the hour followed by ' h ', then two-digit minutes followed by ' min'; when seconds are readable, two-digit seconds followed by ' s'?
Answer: 11 h 50 min 34 s
